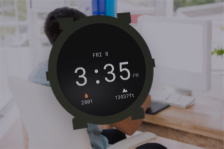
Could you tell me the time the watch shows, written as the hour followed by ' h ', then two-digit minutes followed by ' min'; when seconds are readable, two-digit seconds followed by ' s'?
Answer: 3 h 35 min
